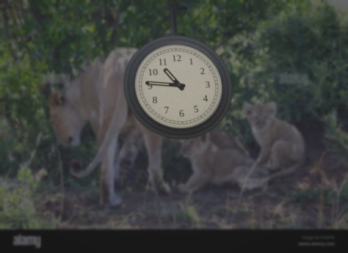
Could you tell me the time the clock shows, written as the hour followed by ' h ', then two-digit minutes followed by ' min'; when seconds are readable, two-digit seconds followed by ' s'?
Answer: 10 h 46 min
